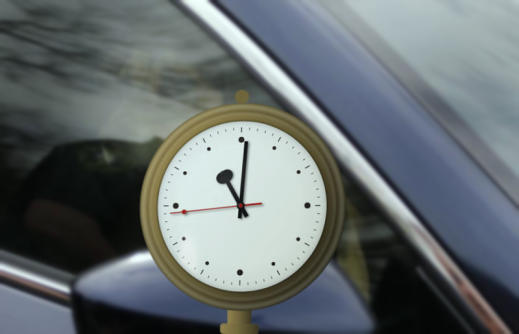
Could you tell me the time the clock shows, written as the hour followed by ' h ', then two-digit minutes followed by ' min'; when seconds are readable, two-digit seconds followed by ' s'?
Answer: 11 h 00 min 44 s
